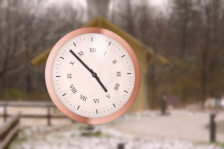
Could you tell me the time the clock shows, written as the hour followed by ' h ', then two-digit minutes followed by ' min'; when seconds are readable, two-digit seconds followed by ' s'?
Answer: 4 h 53 min
